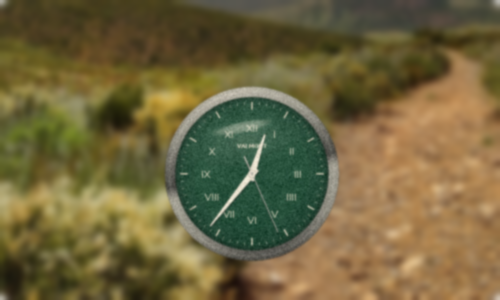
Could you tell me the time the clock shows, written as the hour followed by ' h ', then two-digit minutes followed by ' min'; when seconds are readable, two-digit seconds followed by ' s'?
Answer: 12 h 36 min 26 s
